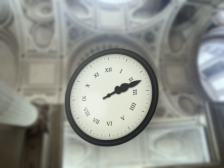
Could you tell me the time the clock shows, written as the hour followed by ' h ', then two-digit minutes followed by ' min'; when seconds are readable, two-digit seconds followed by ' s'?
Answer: 2 h 12 min
